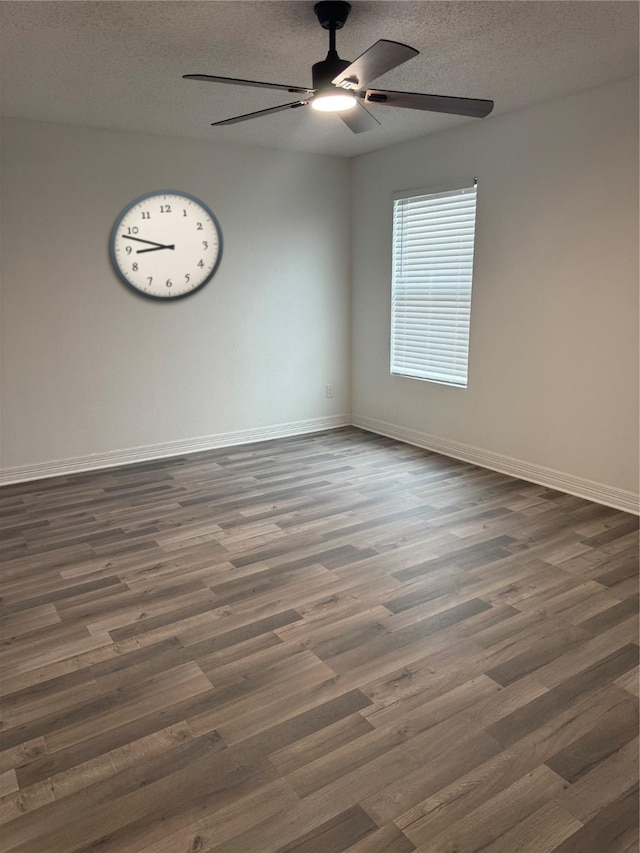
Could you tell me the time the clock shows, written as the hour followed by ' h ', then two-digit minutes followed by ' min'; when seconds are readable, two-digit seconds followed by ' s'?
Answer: 8 h 48 min
